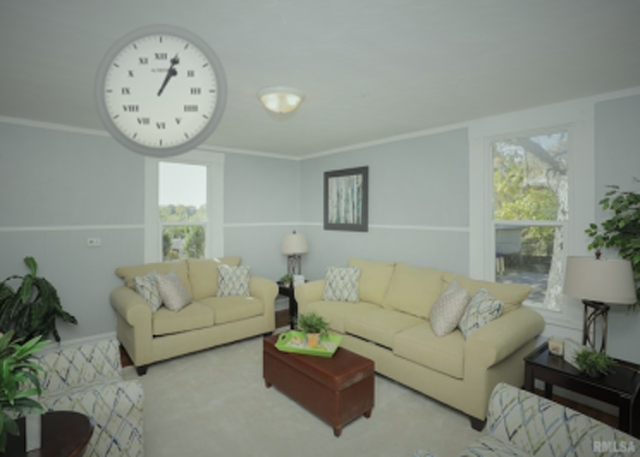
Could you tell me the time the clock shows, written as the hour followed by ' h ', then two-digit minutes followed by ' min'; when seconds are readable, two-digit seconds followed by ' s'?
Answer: 1 h 04 min
